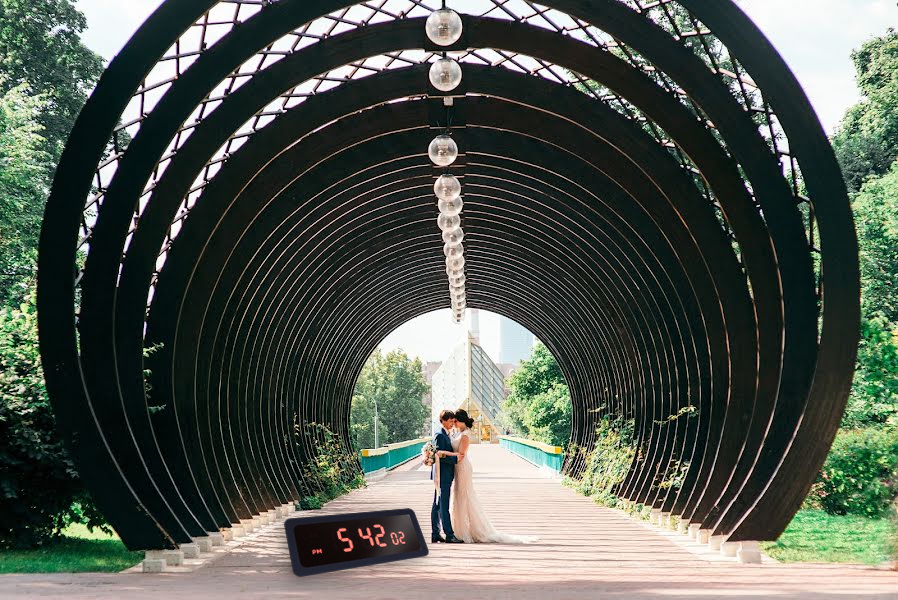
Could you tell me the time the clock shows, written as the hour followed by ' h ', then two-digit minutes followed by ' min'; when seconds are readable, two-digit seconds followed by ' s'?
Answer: 5 h 42 min 02 s
